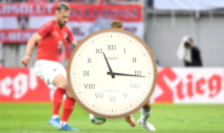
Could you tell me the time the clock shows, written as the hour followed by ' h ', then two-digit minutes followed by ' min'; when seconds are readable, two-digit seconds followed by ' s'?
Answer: 11 h 16 min
